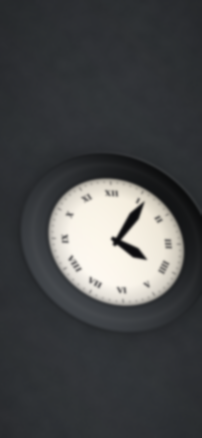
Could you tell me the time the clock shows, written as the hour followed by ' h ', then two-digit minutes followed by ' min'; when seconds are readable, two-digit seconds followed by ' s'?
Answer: 4 h 06 min
